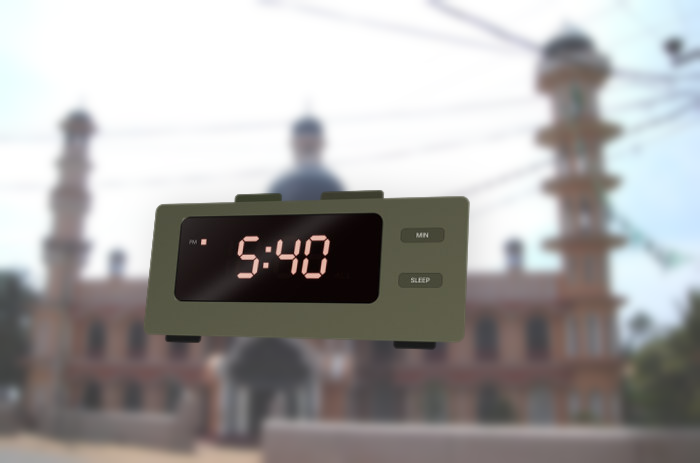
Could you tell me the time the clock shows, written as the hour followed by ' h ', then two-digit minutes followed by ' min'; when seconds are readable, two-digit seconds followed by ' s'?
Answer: 5 h 40 min
